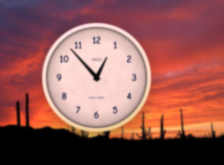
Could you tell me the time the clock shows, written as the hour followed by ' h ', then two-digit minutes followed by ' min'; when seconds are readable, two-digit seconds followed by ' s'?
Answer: 12 h 53 min
